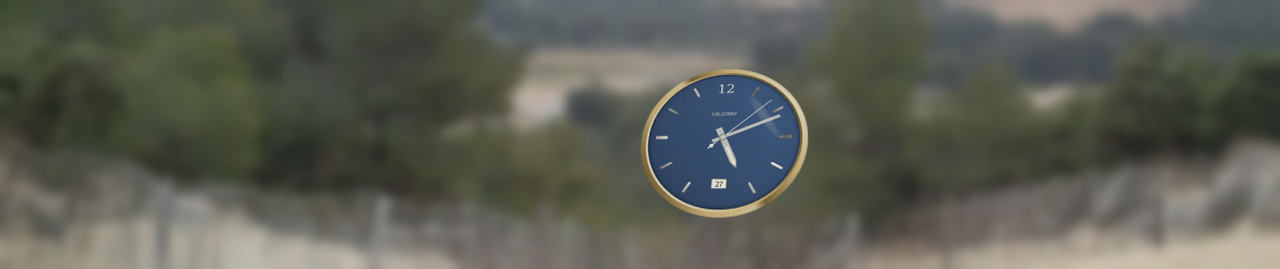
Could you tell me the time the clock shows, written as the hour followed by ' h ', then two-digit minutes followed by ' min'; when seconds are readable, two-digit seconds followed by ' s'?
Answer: 5 h 11 min 08 s
